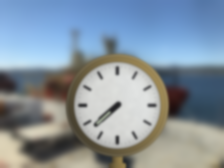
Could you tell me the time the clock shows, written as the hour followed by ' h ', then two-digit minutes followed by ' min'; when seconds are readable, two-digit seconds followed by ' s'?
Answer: 7 h 38 min
